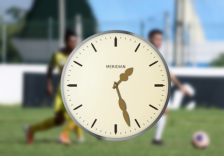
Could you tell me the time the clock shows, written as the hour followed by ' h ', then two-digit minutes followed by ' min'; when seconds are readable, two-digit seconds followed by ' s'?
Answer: 1 h 27 min
